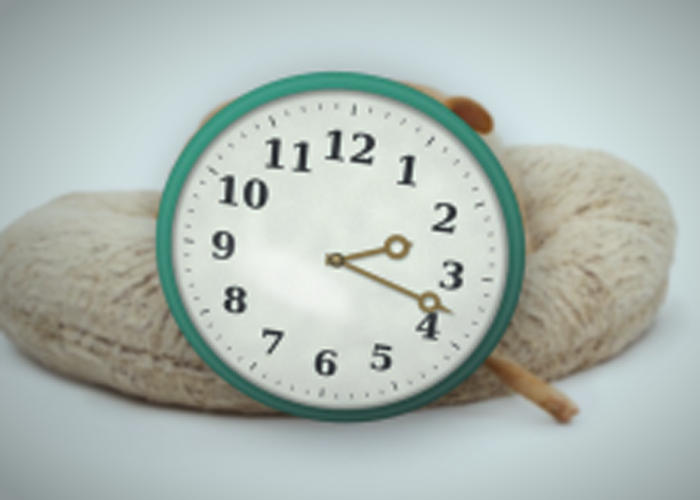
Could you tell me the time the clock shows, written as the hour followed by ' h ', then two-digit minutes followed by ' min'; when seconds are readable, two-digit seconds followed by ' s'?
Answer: 2 h 18 min
